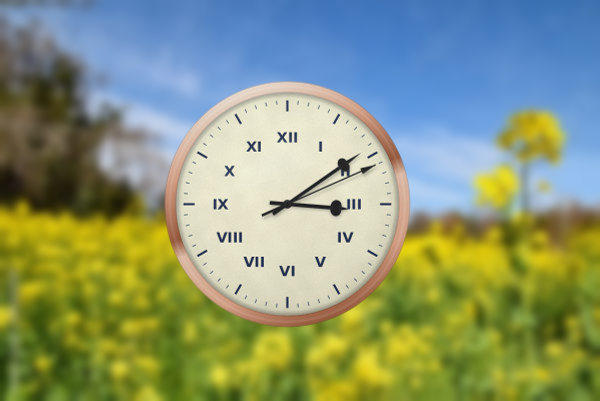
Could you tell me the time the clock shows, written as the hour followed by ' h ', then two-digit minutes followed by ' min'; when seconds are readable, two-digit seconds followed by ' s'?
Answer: 3 h 09 min 11 s
